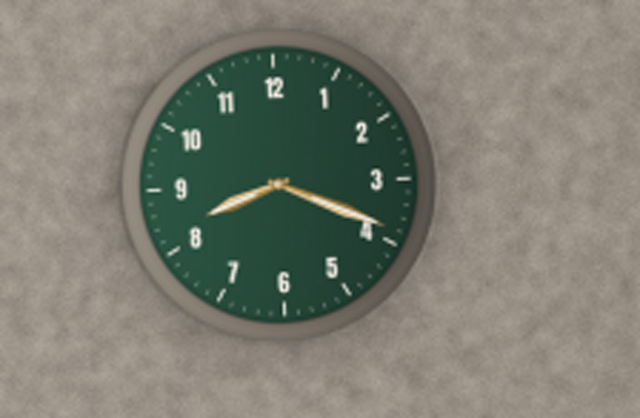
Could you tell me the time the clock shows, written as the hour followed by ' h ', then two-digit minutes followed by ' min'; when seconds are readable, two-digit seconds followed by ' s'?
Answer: 8 h 19 min
